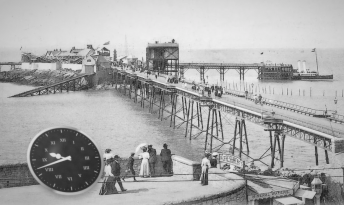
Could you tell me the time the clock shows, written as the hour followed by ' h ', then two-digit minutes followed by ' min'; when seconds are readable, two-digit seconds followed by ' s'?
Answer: 9 h 42 min
